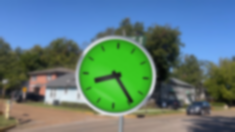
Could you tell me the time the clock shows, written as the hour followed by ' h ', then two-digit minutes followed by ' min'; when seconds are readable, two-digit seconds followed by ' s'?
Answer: 8 h 24 min
